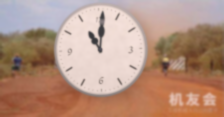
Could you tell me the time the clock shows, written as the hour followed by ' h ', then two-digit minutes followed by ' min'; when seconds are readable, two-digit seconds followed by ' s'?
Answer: 11 h 01 min
